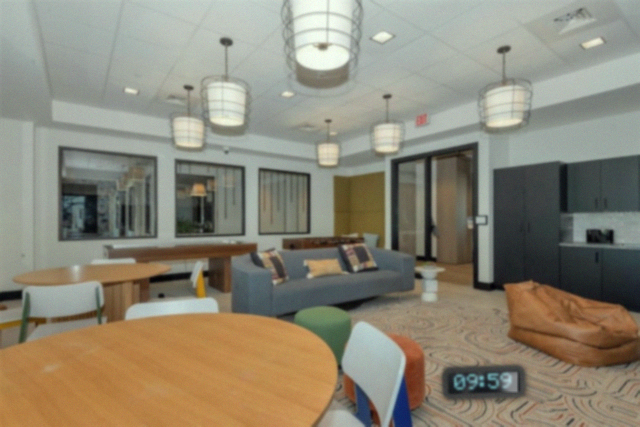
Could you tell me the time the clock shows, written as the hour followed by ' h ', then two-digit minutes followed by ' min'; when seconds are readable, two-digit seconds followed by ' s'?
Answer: 9 h 59 min
